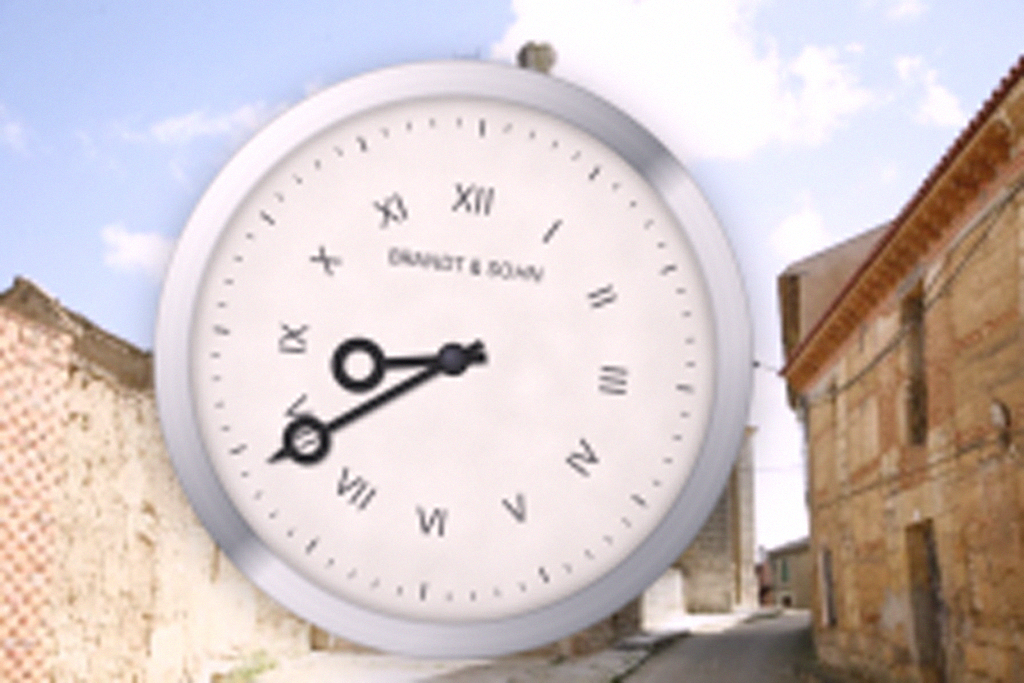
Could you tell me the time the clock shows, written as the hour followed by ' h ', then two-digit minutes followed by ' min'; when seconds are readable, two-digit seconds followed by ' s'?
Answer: 8 h 39 min
